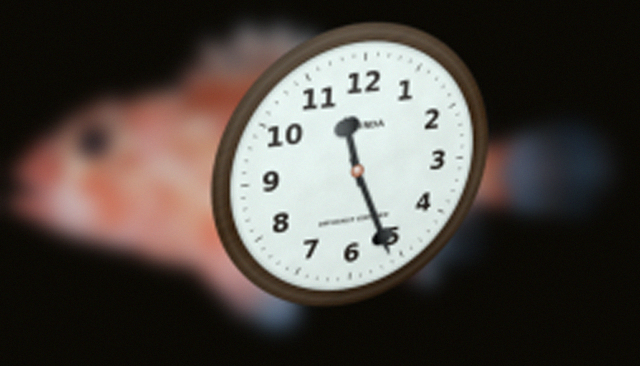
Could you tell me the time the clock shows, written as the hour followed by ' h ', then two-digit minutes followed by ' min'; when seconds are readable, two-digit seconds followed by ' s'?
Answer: 11 h 26 min
